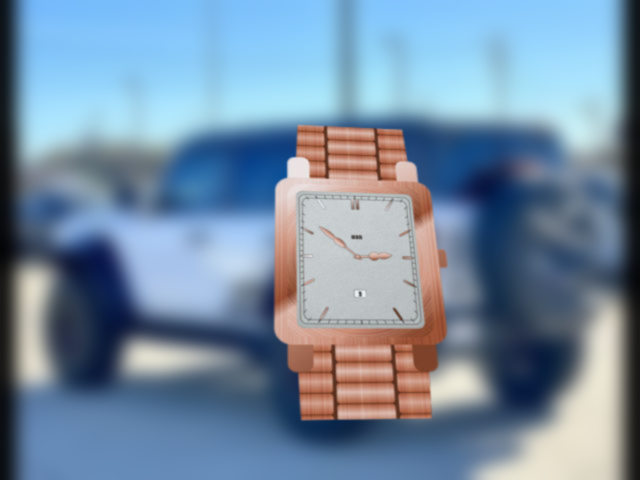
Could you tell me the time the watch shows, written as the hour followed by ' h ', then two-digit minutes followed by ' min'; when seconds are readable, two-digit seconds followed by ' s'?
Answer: 2 h 52 min
